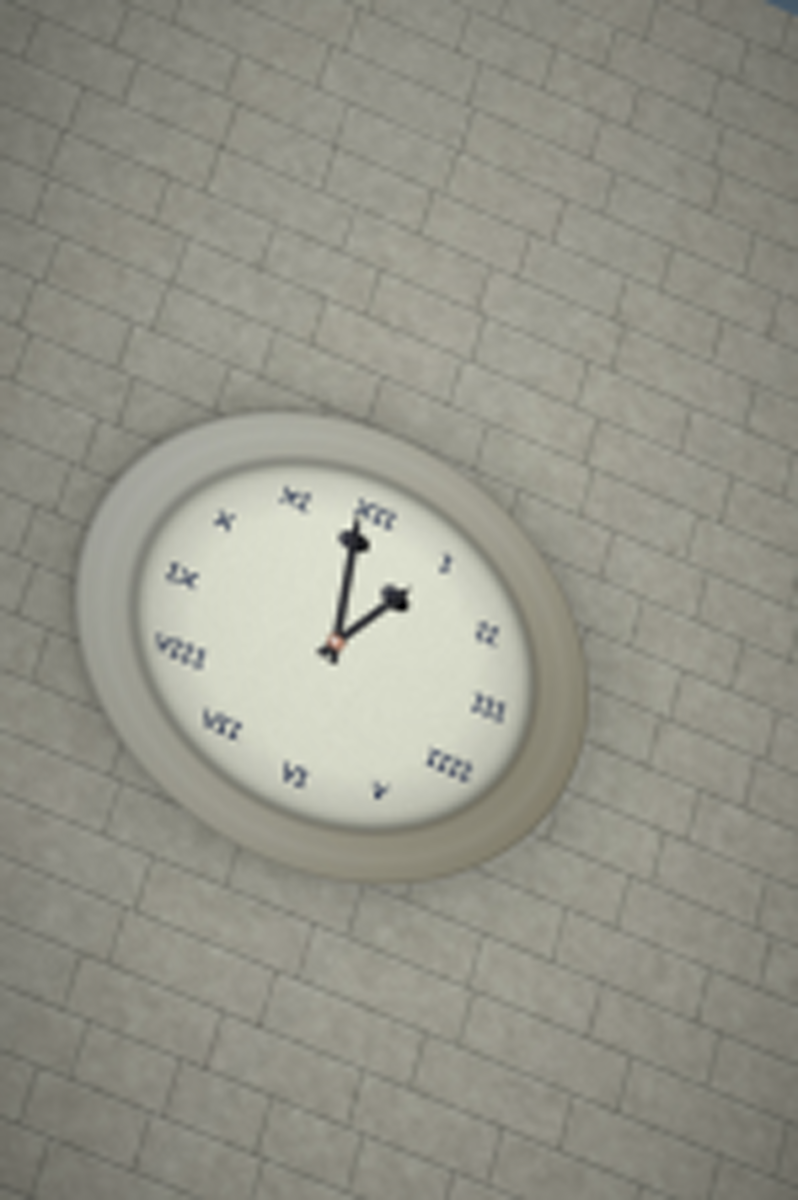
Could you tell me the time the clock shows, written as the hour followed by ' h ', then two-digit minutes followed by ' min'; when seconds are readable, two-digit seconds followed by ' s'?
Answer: 12 h 59 min
